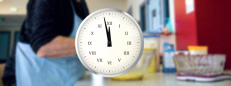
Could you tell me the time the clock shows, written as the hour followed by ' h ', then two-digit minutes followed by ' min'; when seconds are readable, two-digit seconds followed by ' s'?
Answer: 11 h 58 min
